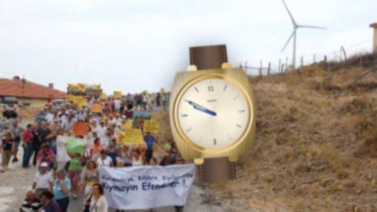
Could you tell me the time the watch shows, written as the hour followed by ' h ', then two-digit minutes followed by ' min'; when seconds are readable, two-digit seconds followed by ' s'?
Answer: 9 h 50 min
